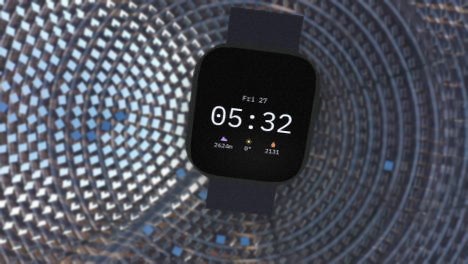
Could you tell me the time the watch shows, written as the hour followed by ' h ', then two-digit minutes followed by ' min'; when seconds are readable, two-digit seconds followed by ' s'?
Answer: 5 h 32 min
